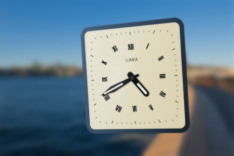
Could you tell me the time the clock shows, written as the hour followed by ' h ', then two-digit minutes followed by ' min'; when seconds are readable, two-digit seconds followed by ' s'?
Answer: 4 h 41 min
